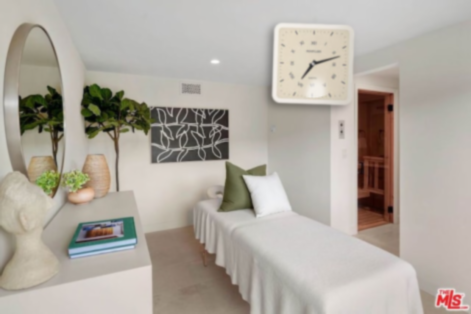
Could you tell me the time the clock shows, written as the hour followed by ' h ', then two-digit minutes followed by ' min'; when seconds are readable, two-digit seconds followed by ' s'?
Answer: 7 h 12 min
